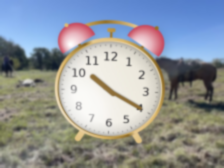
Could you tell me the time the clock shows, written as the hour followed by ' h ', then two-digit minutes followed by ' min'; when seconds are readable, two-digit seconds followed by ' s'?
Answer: 10 h 20 min
